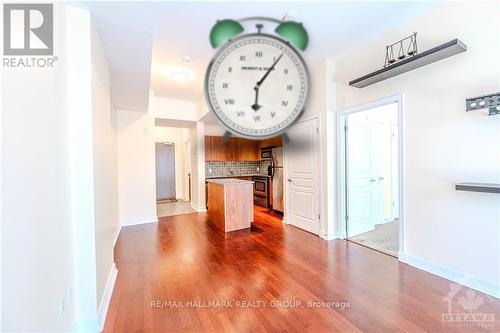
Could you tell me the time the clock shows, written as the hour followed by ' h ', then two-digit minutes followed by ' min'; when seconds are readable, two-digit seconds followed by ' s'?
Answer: 6 h 06 min
